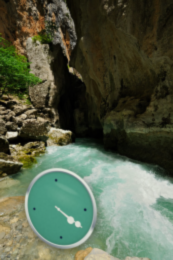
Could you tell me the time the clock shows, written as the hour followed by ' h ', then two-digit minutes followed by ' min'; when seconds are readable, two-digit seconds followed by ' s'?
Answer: 4 h 21 min
